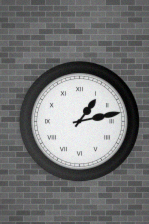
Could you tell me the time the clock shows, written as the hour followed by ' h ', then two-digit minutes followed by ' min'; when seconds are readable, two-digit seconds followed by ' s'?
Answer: 1 h 13 min
